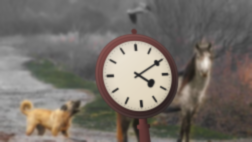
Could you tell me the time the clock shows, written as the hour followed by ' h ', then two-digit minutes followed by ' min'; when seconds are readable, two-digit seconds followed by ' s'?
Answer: 4 h 10 min
